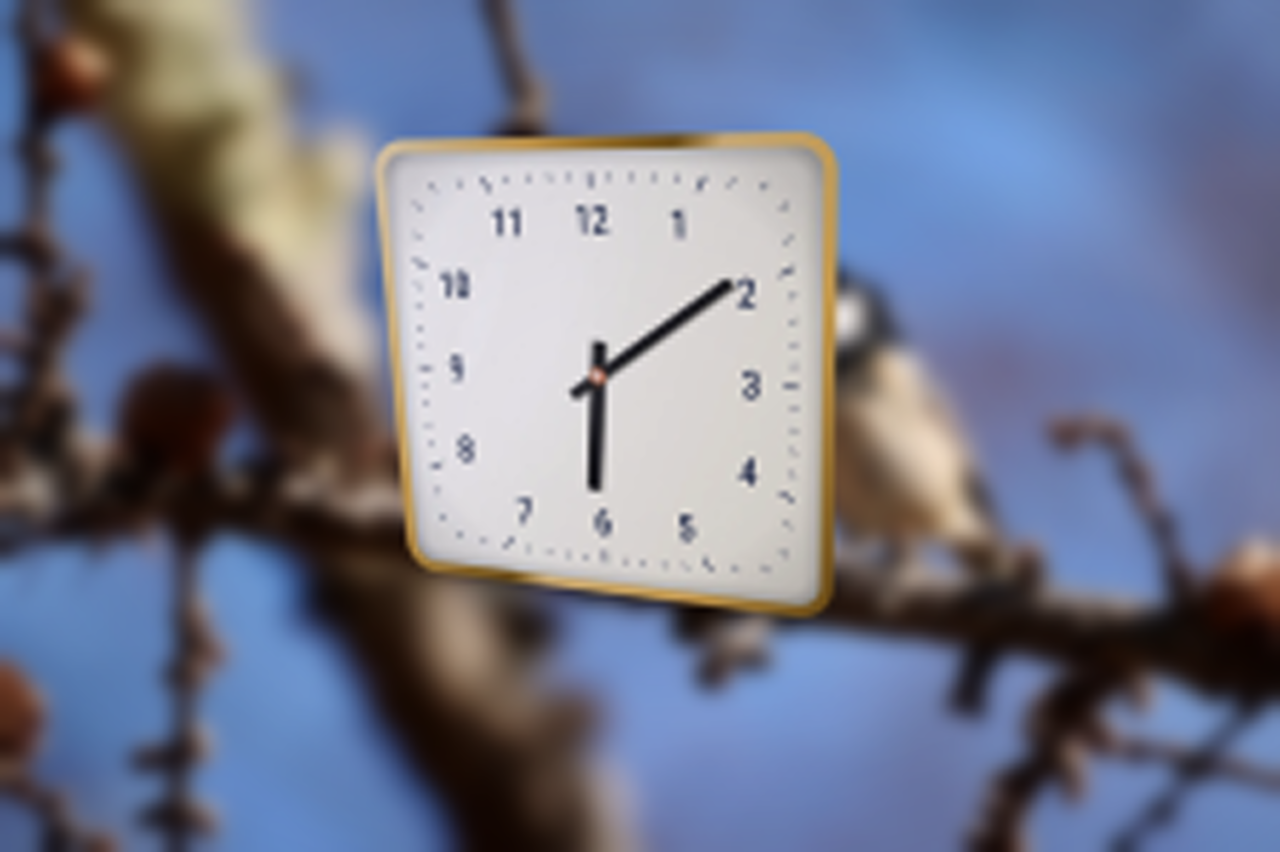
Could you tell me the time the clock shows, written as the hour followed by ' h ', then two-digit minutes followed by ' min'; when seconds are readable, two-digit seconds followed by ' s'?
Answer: 6 h 09 min
